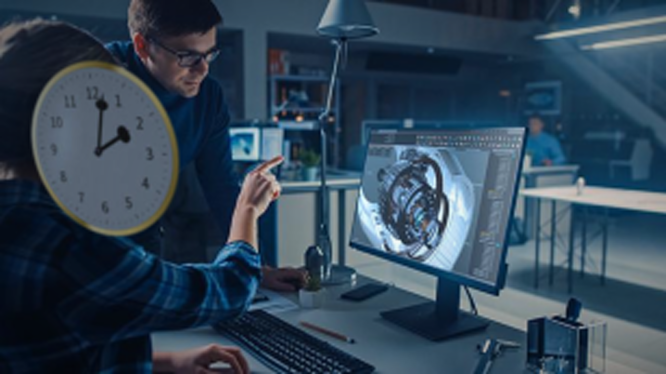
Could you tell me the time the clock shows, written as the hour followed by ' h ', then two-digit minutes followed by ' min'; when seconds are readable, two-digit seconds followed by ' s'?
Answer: 2 h 02 min
